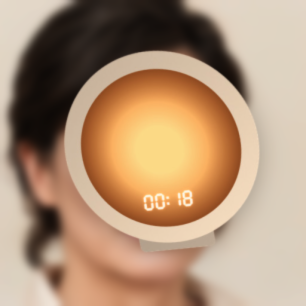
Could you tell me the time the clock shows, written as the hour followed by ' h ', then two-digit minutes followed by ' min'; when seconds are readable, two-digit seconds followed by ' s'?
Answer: 0 h 18 min
